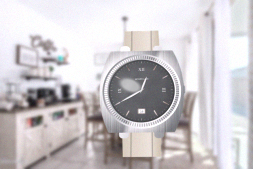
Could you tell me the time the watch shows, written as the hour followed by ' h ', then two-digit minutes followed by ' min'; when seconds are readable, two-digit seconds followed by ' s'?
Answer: 12 h 40 min
